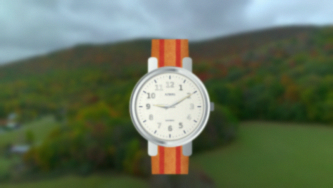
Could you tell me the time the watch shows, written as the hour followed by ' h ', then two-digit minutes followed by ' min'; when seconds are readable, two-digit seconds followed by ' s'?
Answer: 9 h 10 min
